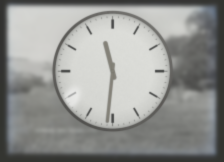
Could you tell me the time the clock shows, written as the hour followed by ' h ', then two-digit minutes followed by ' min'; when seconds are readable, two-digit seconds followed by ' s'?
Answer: 11 h 31 min
